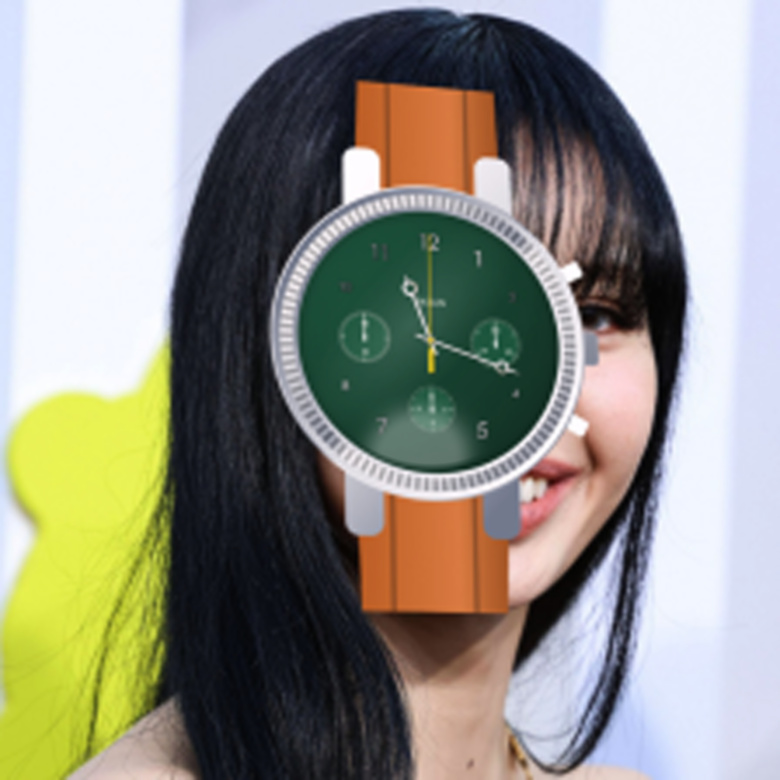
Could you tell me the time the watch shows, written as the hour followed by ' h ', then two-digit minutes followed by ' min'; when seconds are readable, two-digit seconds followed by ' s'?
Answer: 11 h 18 min
